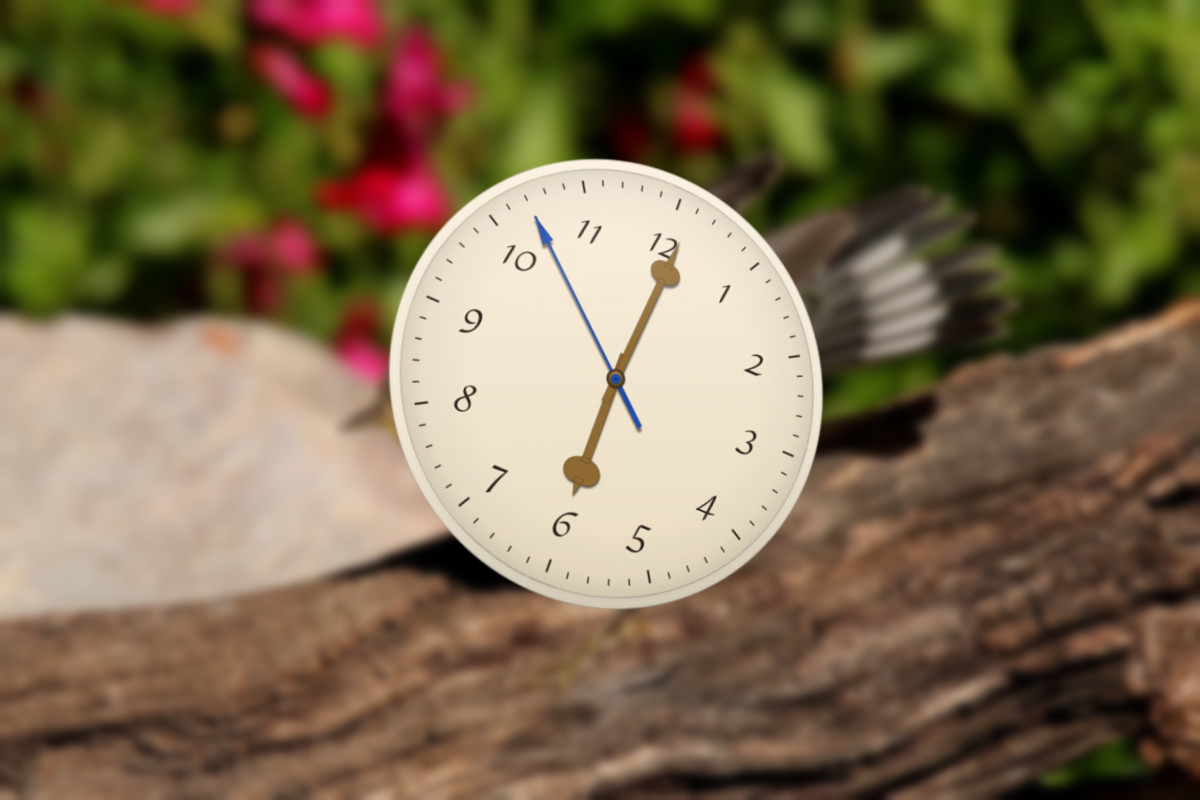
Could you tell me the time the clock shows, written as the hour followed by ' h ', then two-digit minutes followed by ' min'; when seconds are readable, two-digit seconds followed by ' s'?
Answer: 6 h 00 min 52 s
